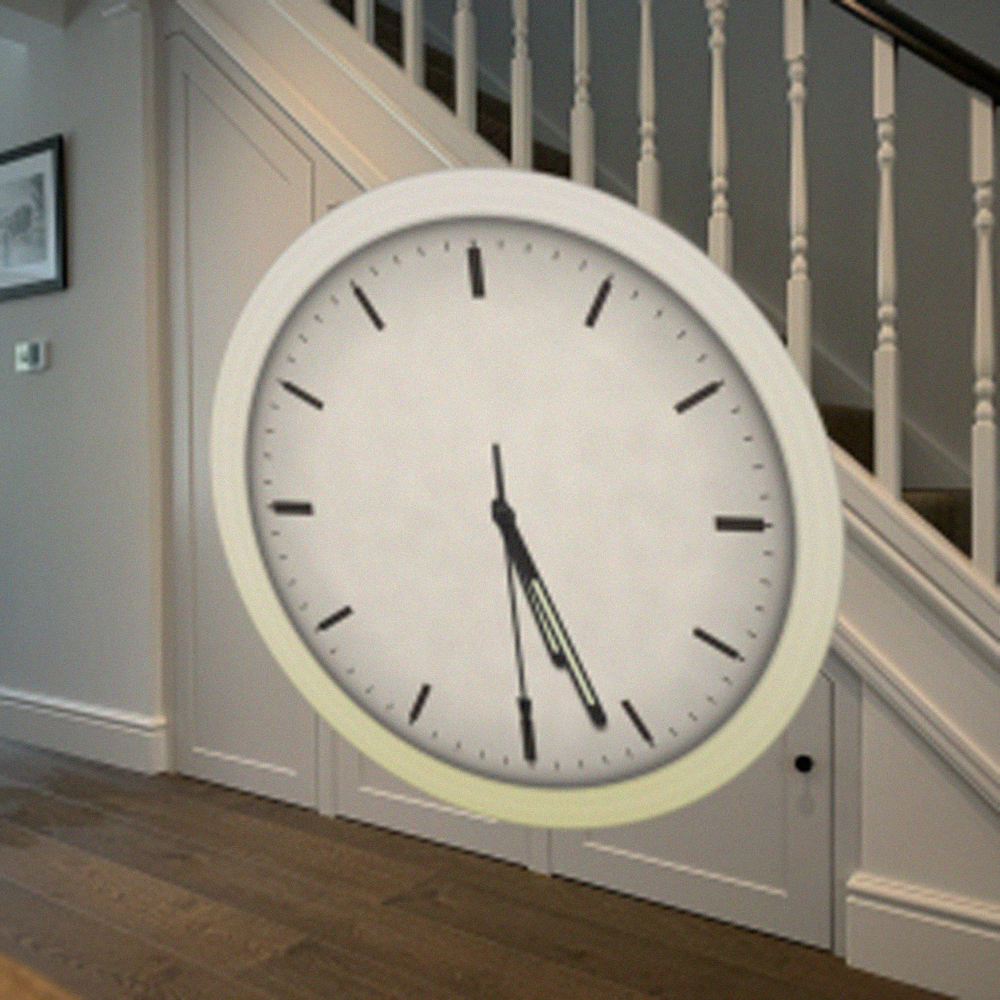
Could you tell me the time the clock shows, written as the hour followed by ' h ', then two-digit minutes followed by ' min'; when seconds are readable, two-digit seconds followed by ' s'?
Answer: 5 h 26 min 30 s
